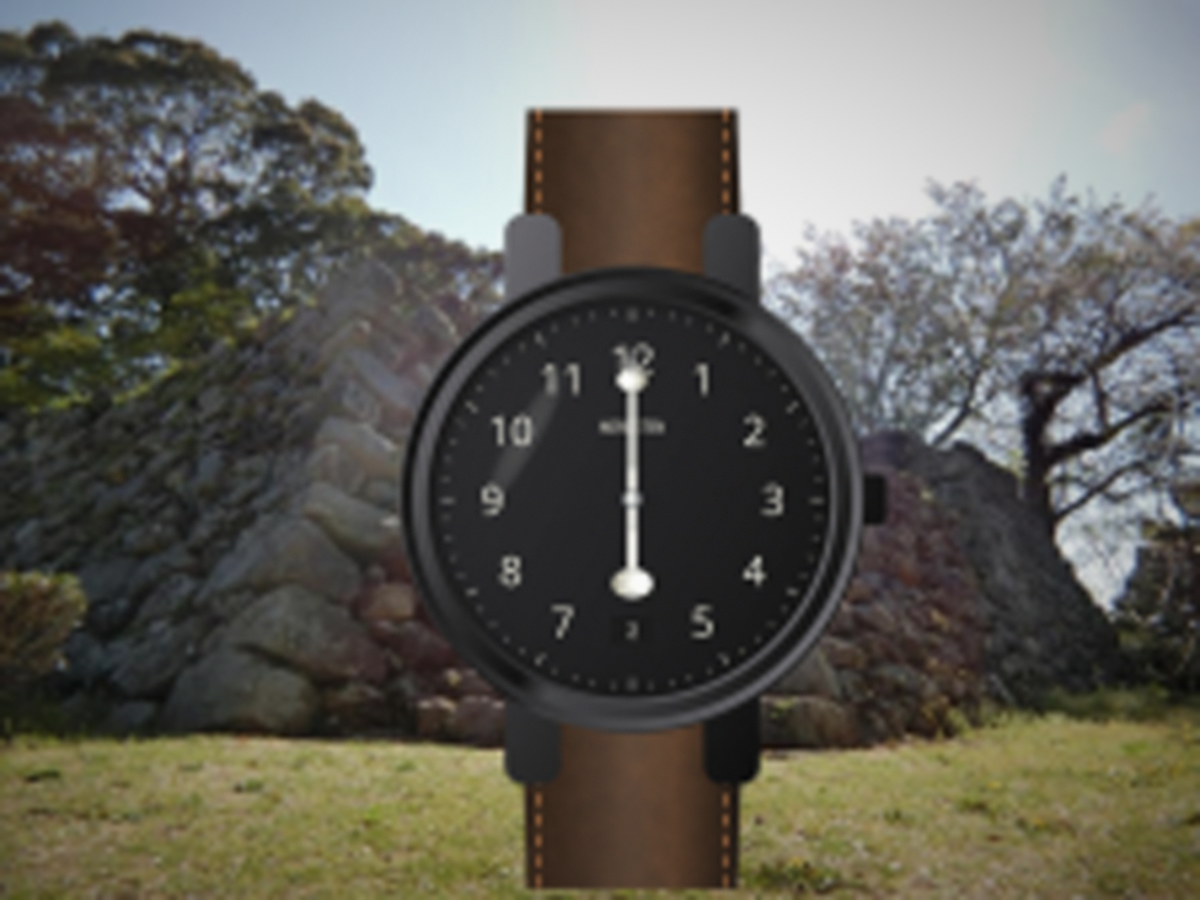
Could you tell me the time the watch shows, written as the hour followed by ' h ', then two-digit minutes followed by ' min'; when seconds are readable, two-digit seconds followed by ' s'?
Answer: 6 h 00 min
